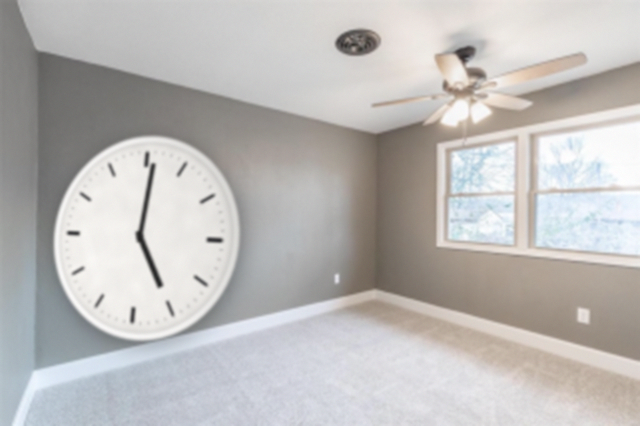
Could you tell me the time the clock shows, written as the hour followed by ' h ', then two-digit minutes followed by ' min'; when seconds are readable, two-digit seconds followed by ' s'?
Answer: 5 h 01 min
